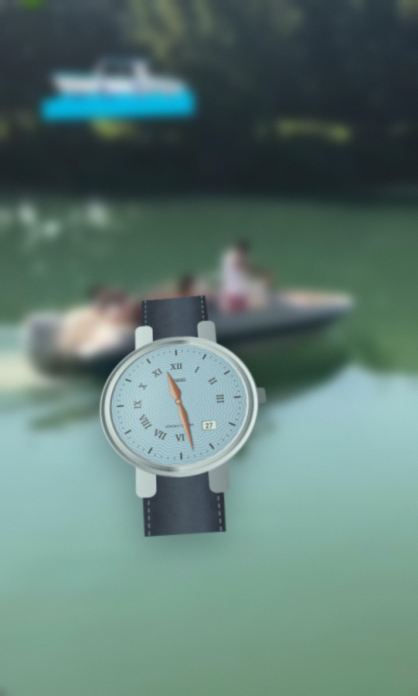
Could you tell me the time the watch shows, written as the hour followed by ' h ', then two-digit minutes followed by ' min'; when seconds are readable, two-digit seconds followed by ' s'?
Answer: 11 h 28 min
